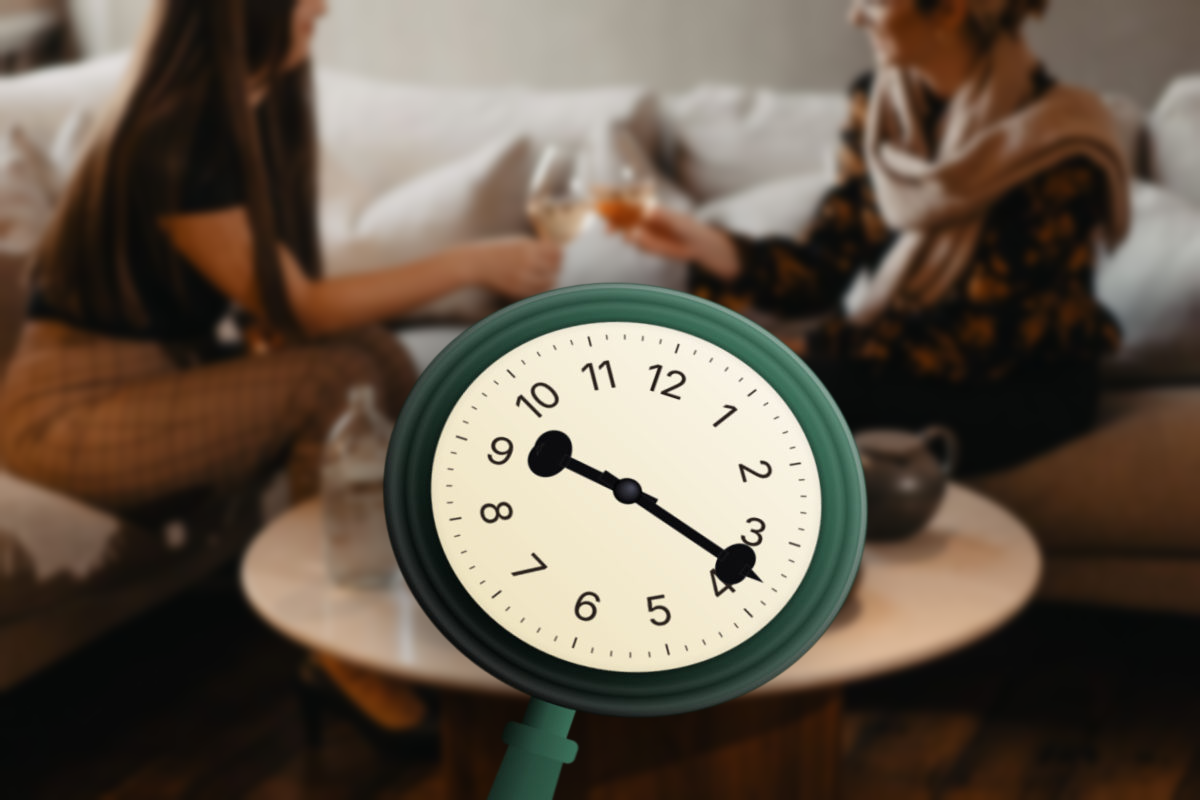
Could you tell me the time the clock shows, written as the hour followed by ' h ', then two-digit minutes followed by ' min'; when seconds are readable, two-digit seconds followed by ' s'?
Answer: 9 h 18 min
